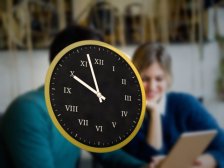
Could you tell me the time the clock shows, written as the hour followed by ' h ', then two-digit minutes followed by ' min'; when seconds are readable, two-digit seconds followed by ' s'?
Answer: 9 h 57 min
